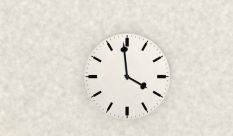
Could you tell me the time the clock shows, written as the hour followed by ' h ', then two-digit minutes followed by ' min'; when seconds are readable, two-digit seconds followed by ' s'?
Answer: 3 h 59 min
